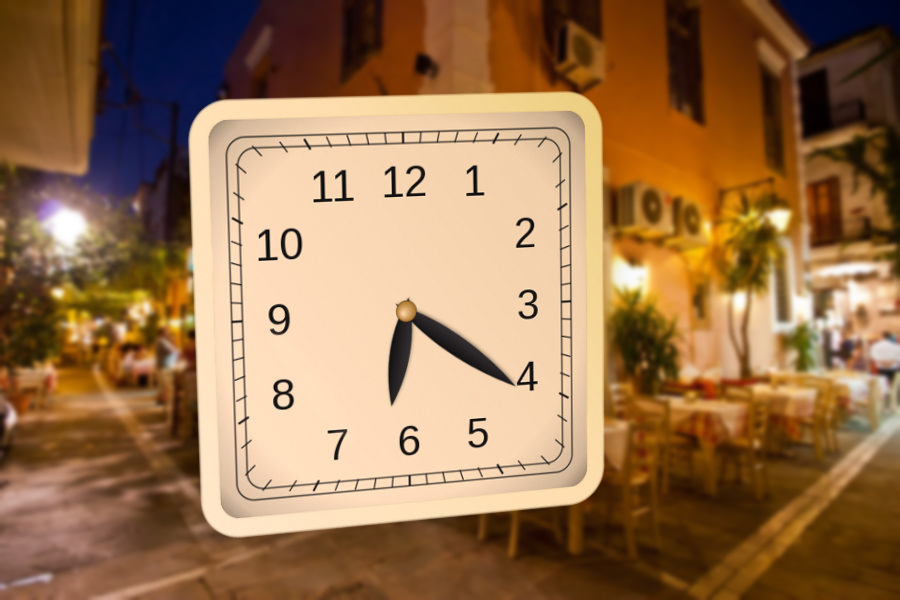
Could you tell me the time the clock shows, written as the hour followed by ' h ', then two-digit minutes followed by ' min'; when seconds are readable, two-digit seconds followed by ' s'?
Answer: 6 h 21 min
